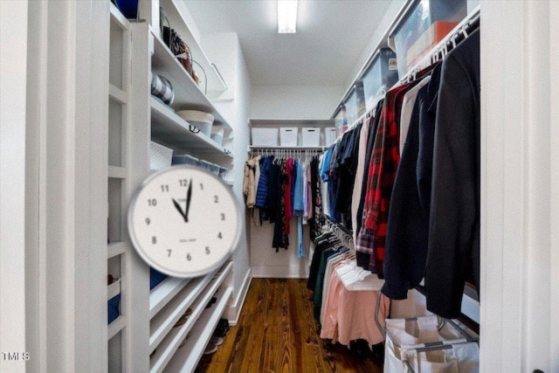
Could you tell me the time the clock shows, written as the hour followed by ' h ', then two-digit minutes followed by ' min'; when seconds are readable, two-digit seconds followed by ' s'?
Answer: 11 h 02 min
